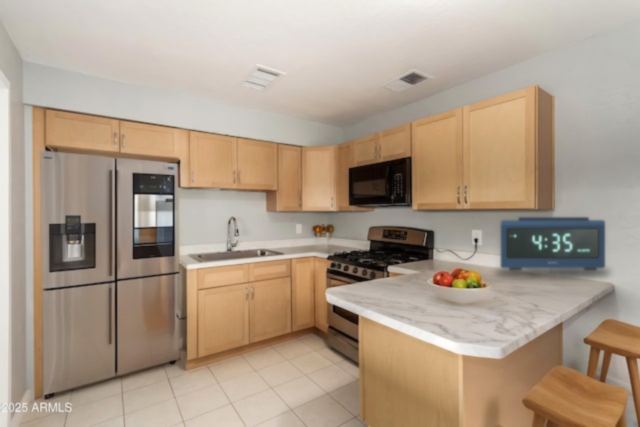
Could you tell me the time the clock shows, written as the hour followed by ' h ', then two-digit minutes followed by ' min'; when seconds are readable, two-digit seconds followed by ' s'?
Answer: 4 h 35 min
